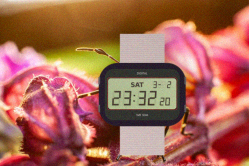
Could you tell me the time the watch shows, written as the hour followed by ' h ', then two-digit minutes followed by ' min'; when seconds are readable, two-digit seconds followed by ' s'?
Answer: 23 h 32 min 20 s
